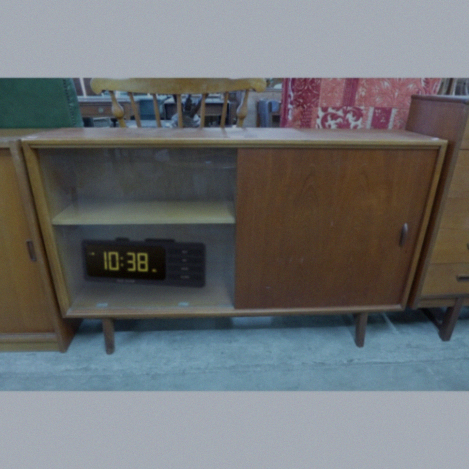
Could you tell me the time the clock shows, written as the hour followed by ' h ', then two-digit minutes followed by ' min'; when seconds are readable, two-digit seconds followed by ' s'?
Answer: 10 h 38 min
